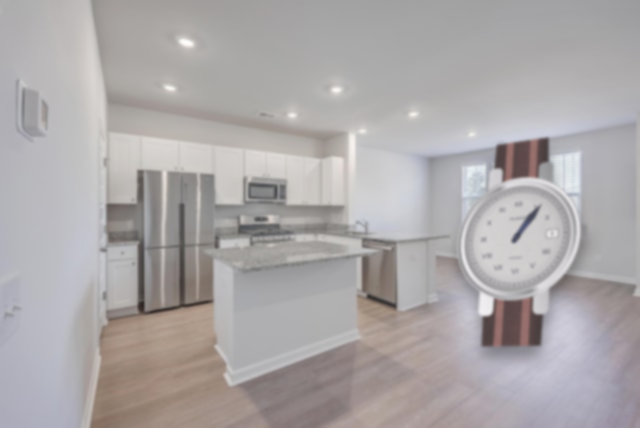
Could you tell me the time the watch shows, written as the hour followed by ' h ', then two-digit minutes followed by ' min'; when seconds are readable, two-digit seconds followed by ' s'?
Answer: 1 h 06 min
